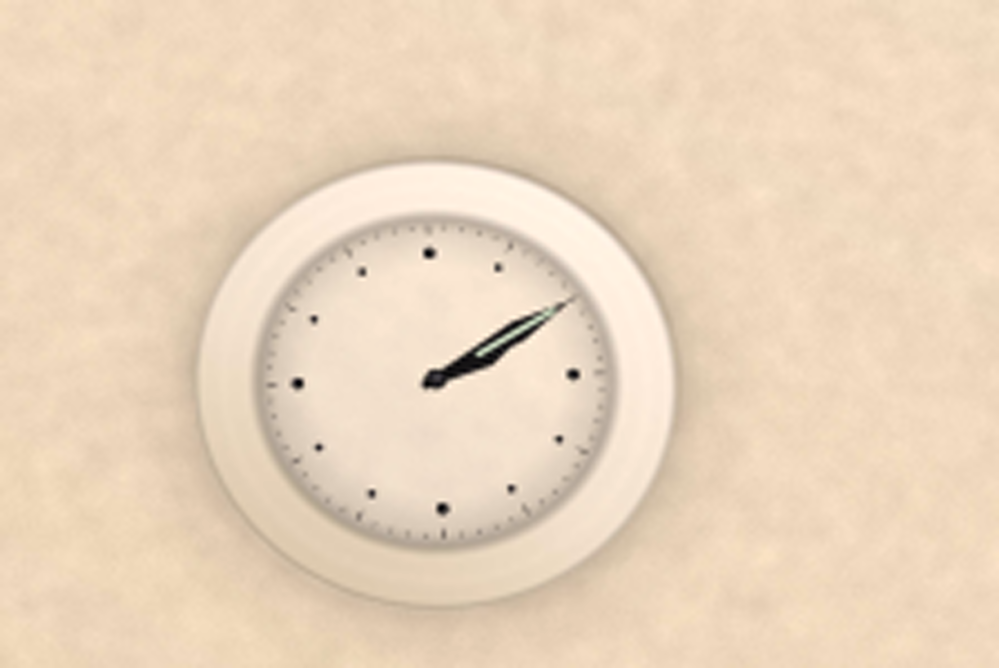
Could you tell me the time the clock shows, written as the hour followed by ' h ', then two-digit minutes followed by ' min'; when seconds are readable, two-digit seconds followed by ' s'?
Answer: 2 h 10 min
